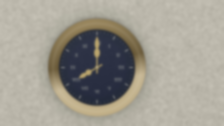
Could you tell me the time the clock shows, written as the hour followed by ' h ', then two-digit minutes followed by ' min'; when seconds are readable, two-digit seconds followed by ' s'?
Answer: 8 h 00 min
